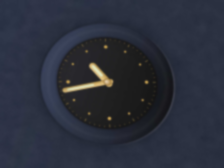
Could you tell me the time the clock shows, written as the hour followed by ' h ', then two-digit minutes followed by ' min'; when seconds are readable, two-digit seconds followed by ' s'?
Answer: 10 h 43 min
